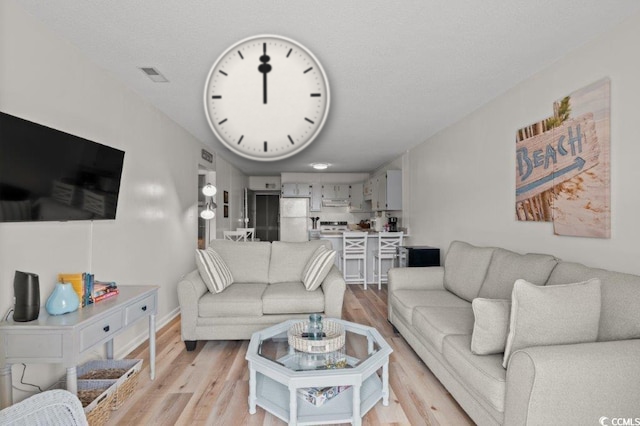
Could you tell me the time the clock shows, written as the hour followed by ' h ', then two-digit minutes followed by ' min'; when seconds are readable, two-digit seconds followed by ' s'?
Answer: 12 h 00 min
